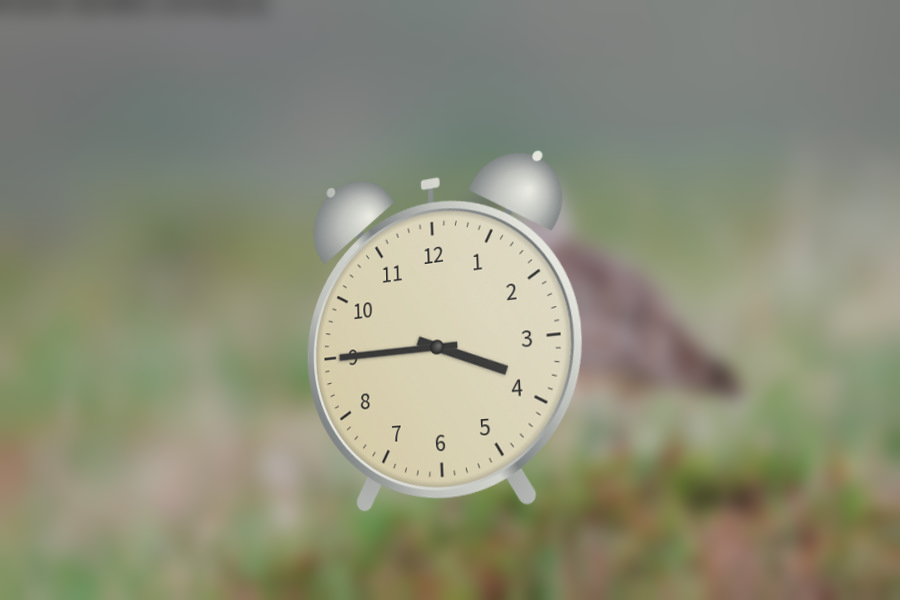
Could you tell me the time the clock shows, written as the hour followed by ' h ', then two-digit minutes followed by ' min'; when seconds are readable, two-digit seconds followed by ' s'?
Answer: 3 h 45 min
